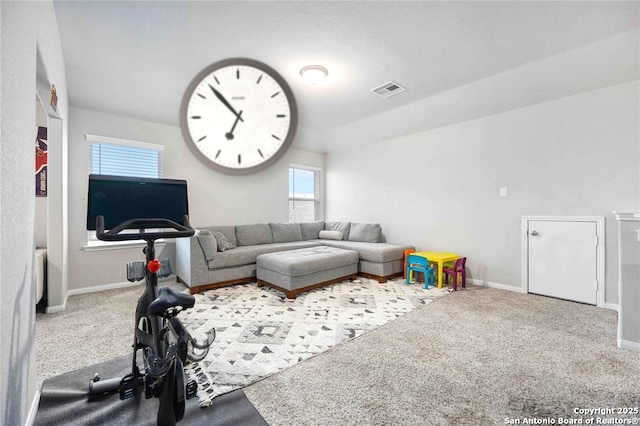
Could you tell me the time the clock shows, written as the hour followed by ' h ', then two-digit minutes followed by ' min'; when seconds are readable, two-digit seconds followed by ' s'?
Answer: 6 h 53 min
